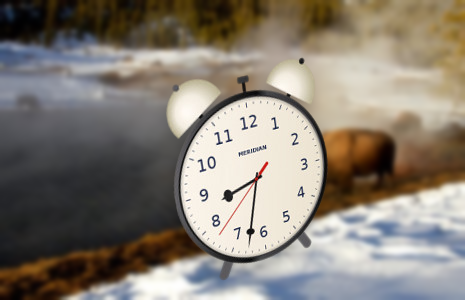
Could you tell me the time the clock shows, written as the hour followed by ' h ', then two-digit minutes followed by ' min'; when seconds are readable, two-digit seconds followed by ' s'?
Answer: 8 h 32 min 38 s
